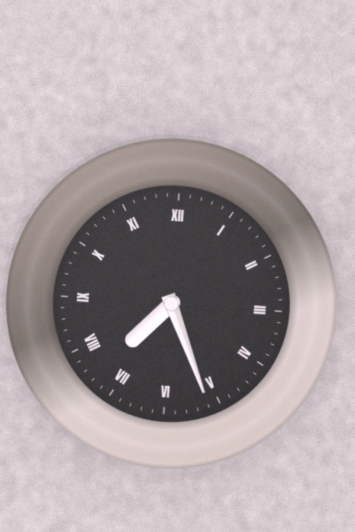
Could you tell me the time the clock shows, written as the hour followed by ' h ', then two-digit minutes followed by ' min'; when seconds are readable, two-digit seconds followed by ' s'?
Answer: 7 h 26 min
